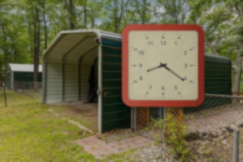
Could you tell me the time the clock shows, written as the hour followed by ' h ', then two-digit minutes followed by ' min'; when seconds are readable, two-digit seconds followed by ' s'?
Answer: 8 h 21 min
